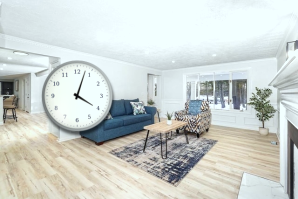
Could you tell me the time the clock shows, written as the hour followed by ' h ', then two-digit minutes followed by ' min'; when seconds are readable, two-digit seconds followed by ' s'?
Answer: 4 h 03 min
